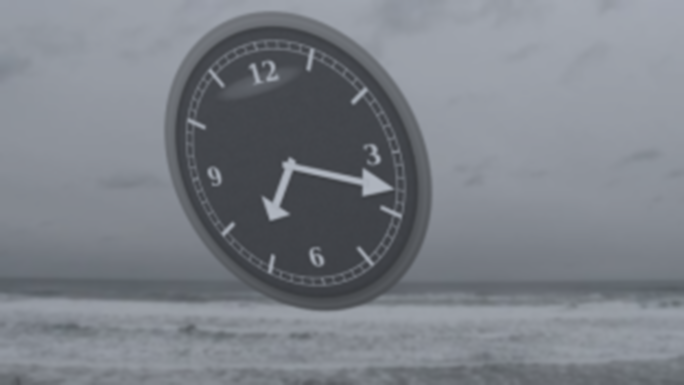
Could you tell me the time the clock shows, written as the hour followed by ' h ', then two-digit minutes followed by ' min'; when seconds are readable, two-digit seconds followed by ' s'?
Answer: 7 h 18 min
